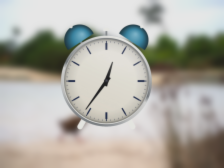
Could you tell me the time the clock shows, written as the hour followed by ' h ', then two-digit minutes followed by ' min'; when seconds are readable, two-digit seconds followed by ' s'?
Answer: 12 h 36 min
